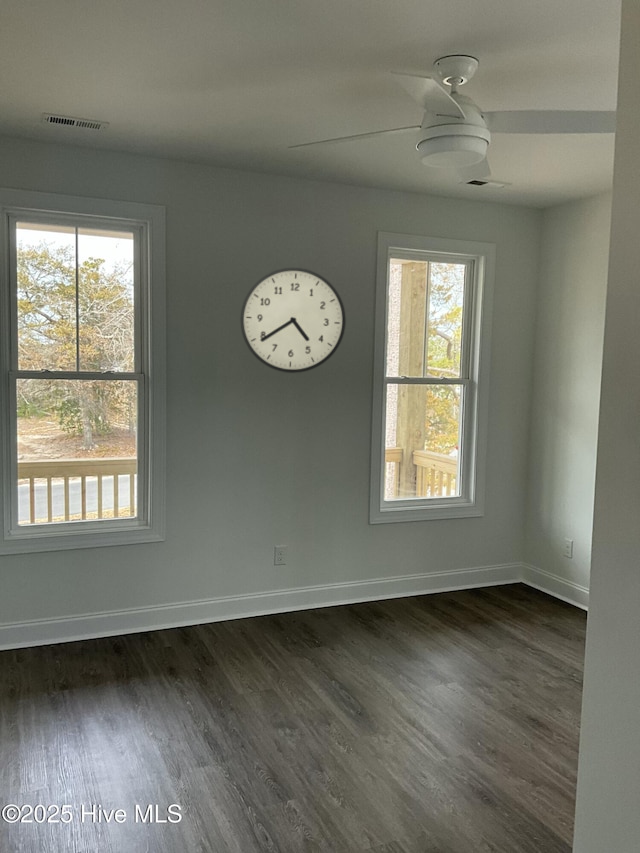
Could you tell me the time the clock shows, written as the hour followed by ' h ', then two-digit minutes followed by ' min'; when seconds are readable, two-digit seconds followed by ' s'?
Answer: 4 h 39 min
